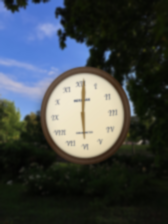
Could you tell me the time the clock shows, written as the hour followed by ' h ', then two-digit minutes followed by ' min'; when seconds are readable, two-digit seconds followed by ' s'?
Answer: 6 h 01 min
